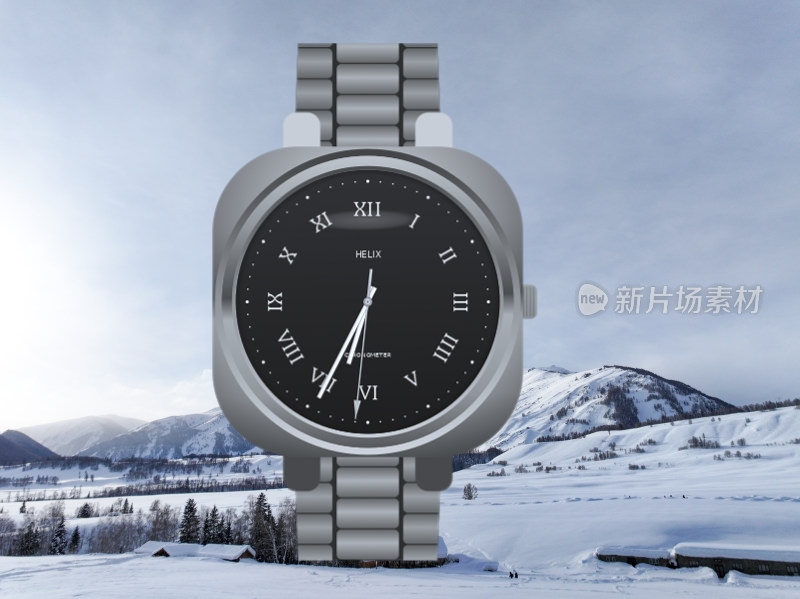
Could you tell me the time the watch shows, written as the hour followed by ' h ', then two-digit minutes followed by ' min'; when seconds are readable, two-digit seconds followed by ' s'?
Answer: 6 h 34 min 31 s
